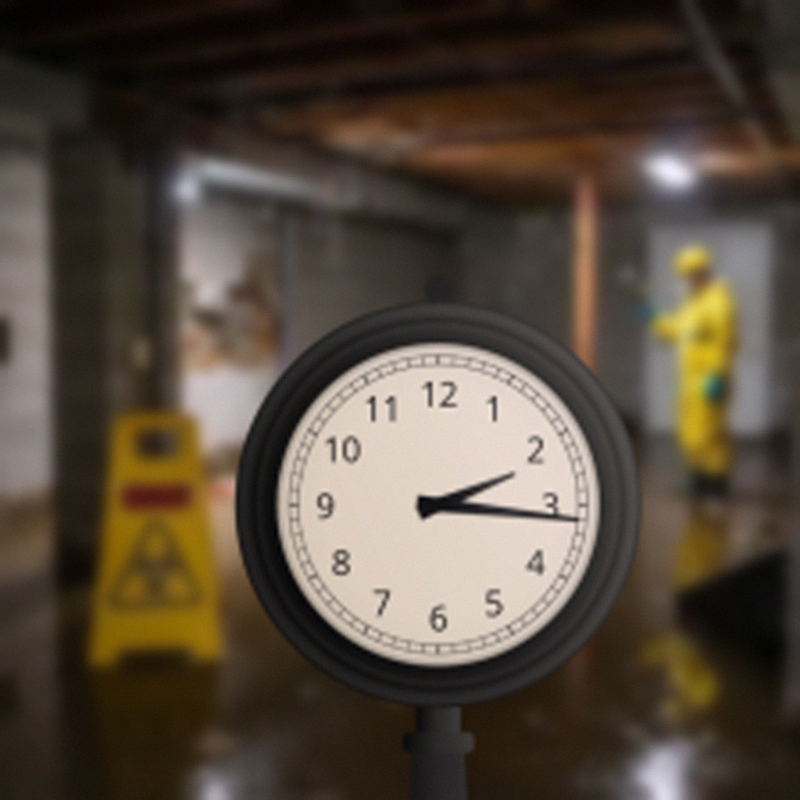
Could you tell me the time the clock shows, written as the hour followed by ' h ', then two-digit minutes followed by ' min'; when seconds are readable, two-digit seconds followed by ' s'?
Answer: 2 h 16 min
